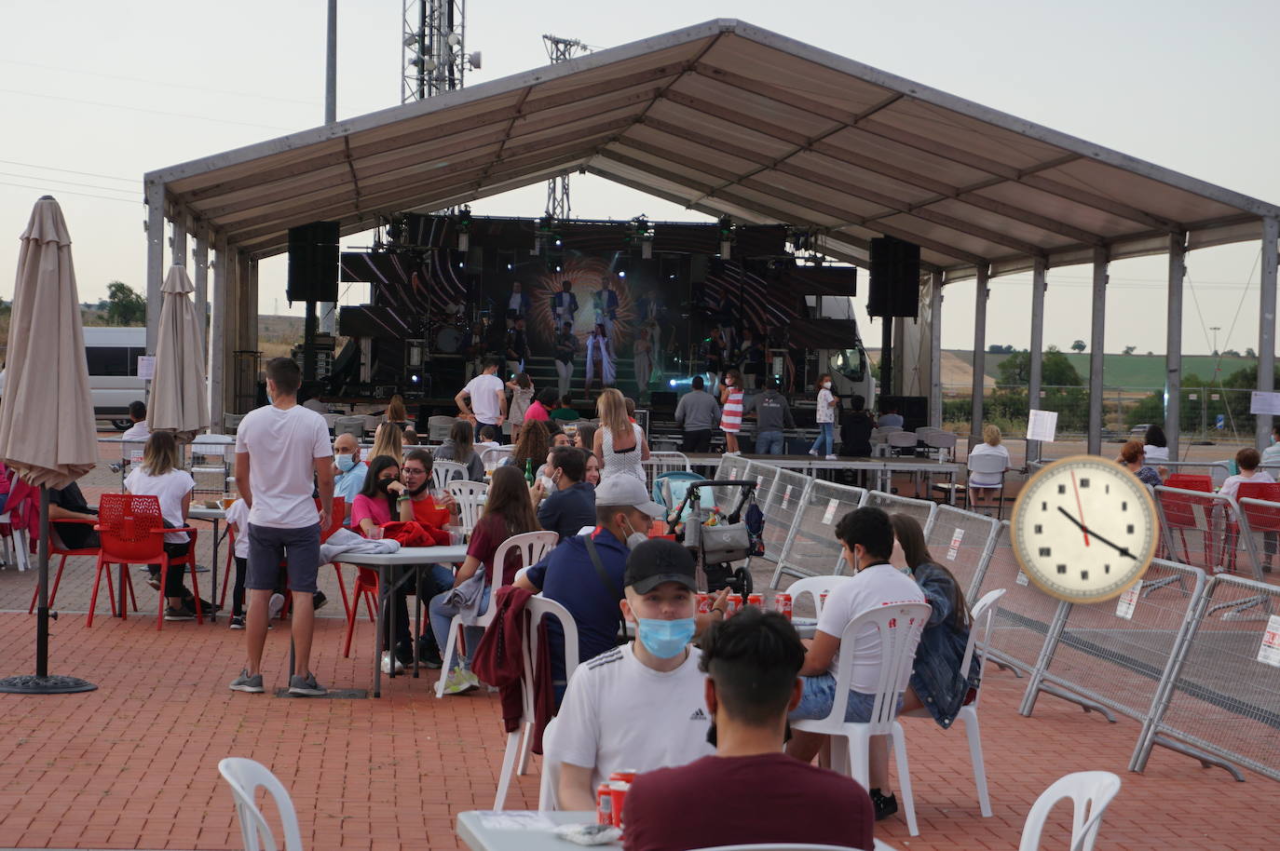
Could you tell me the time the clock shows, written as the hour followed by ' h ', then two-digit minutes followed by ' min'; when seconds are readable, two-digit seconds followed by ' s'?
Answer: 10 h 19 min 58 s
